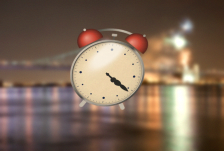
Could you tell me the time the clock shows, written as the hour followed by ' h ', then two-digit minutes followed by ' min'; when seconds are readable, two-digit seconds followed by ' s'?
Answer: 4 h 21 min
